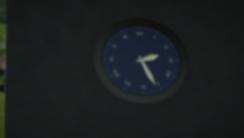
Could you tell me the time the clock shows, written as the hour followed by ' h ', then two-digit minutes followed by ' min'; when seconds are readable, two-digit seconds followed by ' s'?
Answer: 2 h 26 min
